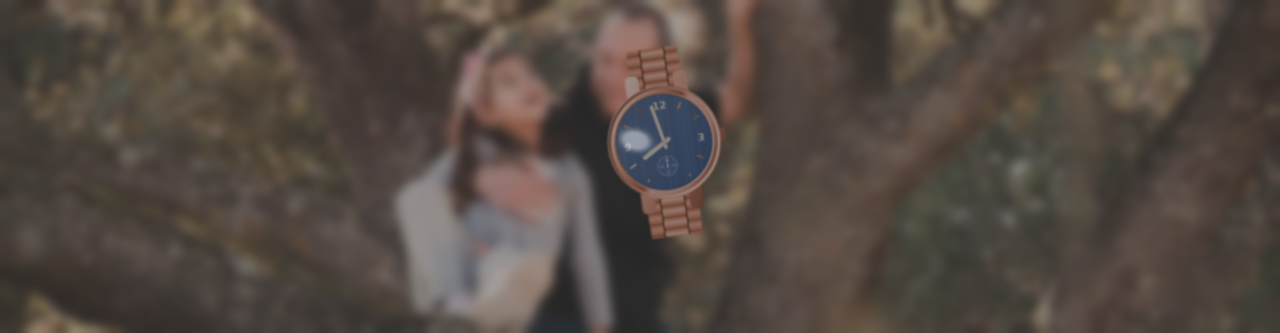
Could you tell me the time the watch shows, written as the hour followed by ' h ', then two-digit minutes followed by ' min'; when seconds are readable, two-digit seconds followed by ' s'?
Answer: 7 h 58 min
